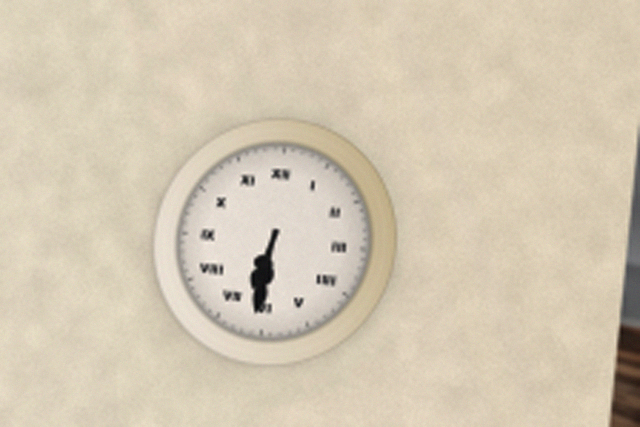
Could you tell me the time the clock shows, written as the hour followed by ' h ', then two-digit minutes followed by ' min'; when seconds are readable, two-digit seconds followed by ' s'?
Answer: 6 h 31 min
